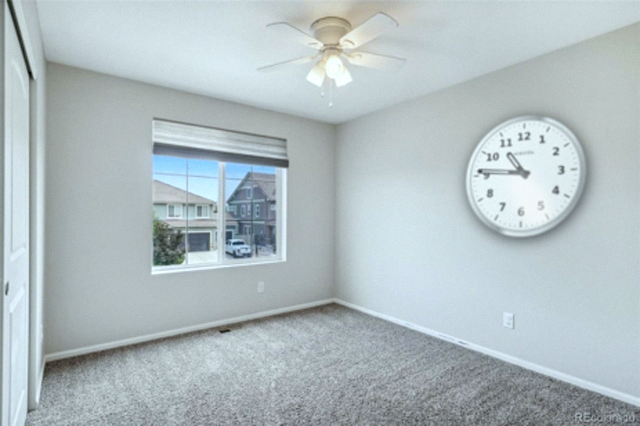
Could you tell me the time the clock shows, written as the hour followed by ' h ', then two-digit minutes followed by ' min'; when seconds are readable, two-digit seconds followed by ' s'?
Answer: 10 h 46 min
